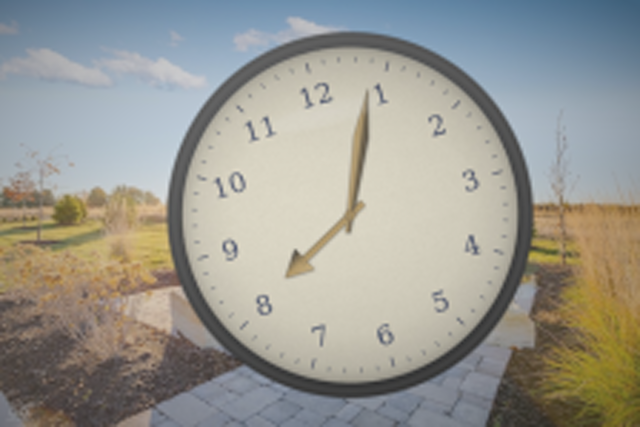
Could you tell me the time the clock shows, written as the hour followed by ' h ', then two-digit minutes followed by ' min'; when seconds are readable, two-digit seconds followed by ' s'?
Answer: 8 h 04 min
